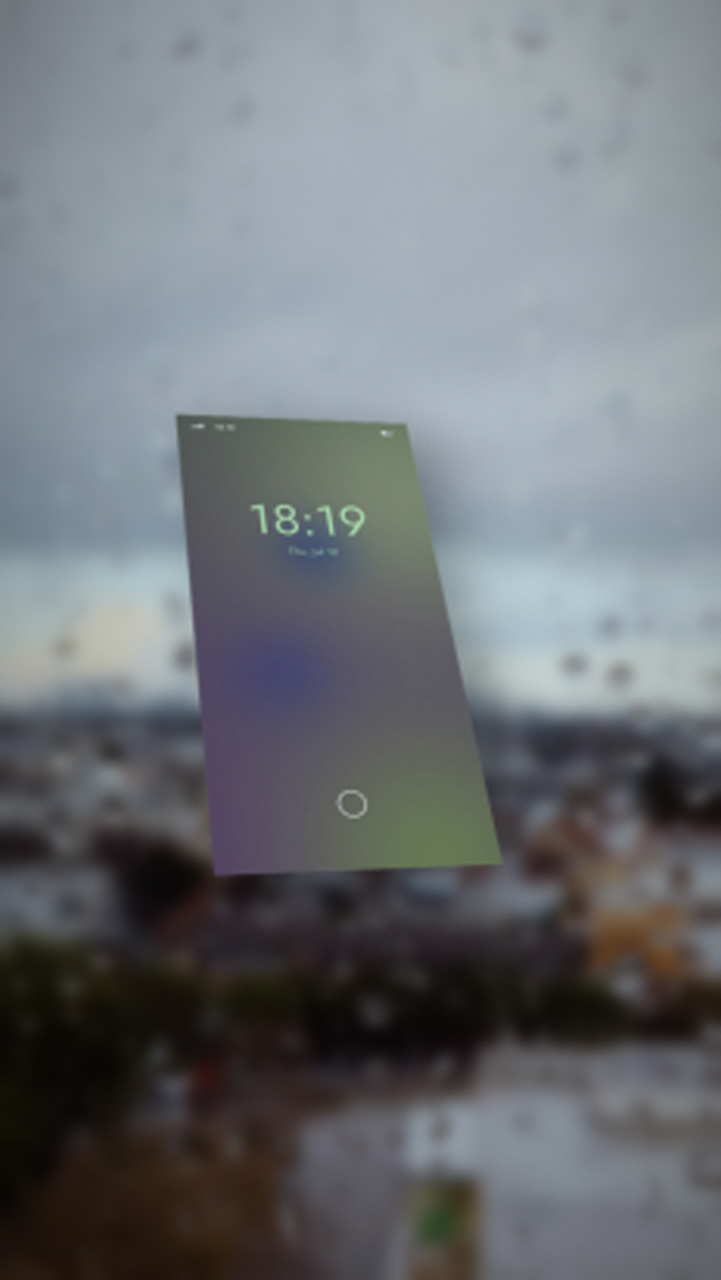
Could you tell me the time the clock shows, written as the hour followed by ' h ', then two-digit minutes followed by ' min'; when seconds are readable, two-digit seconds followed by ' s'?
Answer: 18 h 19 min
